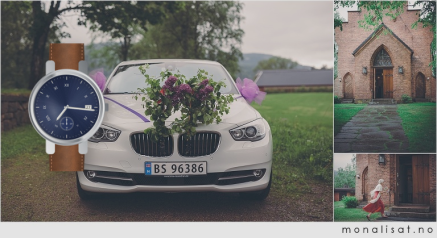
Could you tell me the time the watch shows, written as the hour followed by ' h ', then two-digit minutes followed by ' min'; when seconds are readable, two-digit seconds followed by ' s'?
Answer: 7 h 16 min
